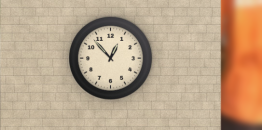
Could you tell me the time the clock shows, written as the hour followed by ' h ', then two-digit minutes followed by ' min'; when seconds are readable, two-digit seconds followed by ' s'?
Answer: 12 h 53 min
